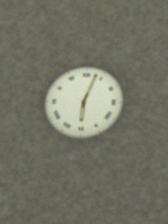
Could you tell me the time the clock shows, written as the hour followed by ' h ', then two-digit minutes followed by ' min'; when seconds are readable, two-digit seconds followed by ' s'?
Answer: 6 h 03 min
